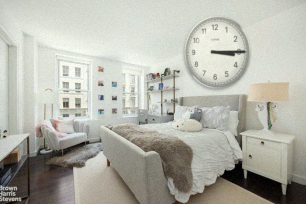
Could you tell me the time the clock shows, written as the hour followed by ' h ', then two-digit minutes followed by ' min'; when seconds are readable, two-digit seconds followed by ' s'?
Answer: 3 h 15 min
